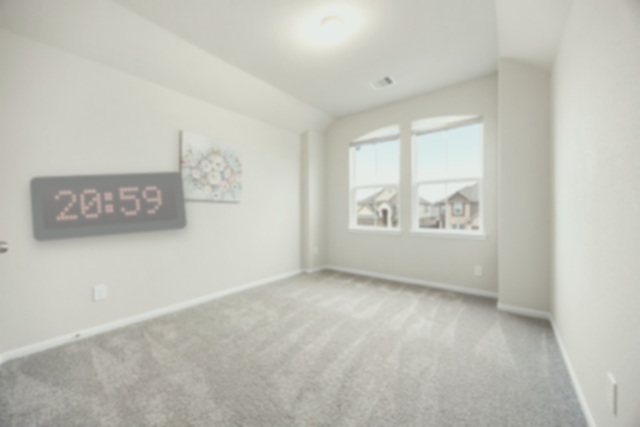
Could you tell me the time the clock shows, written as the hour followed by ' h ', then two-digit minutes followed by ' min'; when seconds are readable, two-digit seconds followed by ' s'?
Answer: 20 h 59 min
